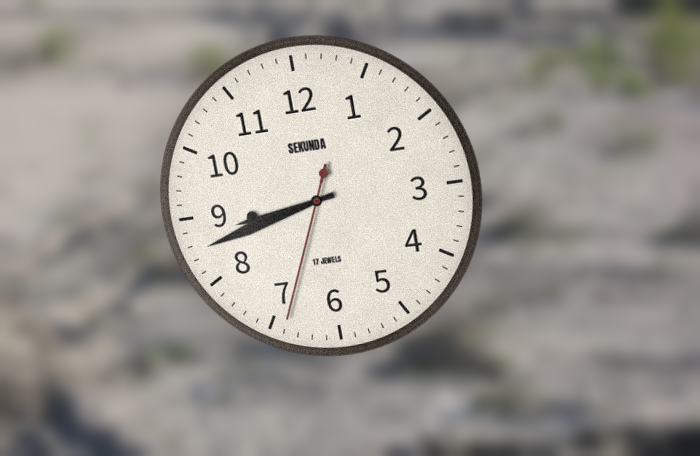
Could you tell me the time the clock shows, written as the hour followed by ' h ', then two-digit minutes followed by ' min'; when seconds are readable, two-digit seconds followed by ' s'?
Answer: 8 h 42 min 34 s
